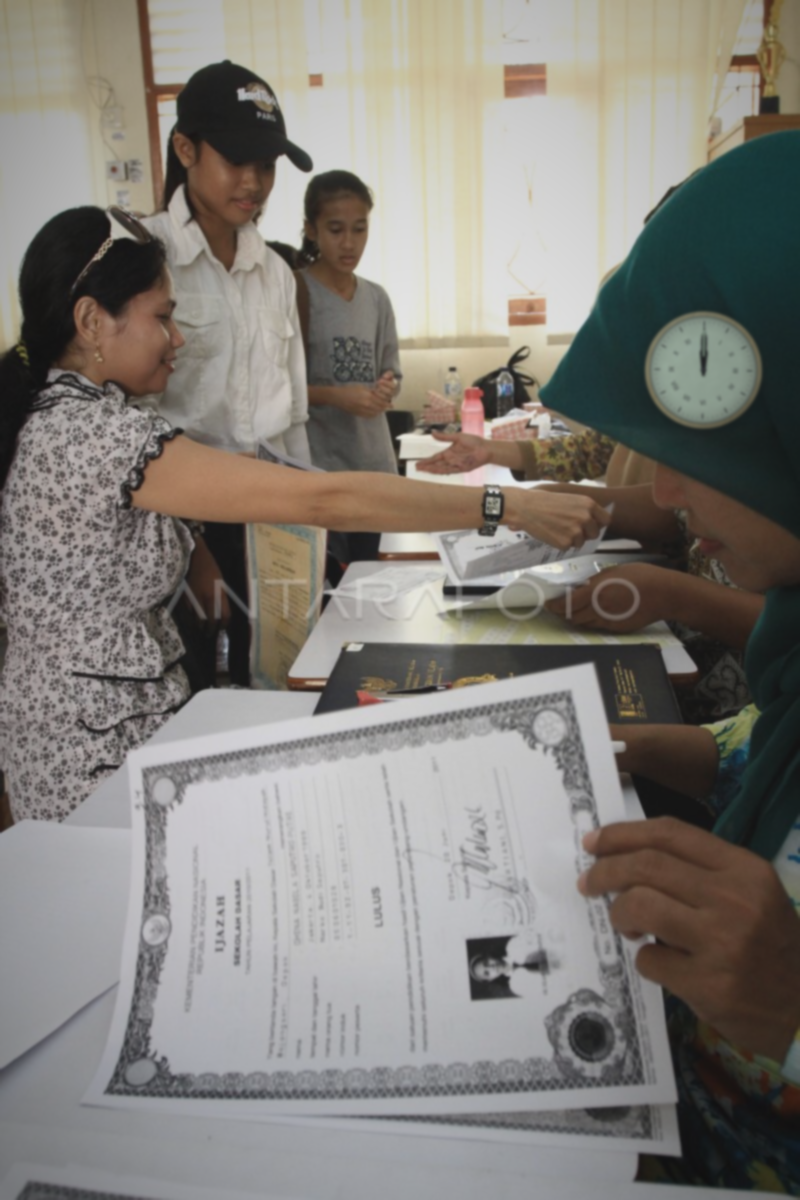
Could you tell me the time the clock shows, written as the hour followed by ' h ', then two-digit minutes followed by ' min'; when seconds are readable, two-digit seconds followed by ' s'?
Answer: 12 h 00 min
